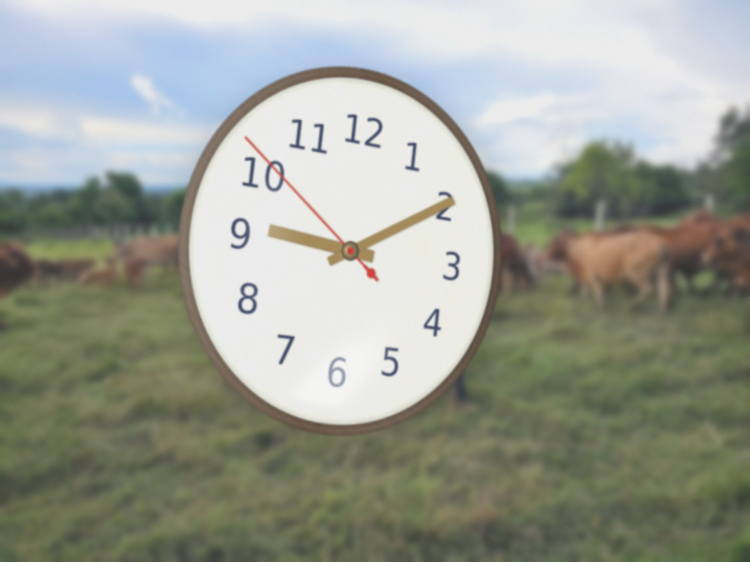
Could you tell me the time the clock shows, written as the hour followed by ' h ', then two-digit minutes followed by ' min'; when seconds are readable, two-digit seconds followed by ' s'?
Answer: 9 h 09 min 51 s
